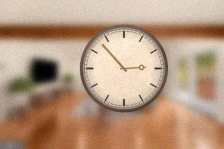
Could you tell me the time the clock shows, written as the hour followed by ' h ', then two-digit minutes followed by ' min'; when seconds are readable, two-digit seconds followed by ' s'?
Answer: 2 h 53 min
